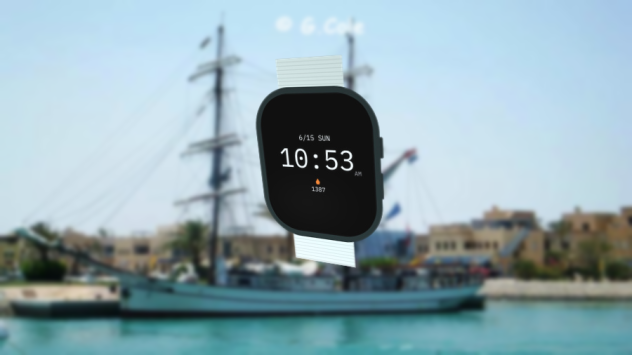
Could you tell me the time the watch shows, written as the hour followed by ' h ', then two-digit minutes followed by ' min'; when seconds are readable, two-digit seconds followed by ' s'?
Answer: 10 h 53 min
